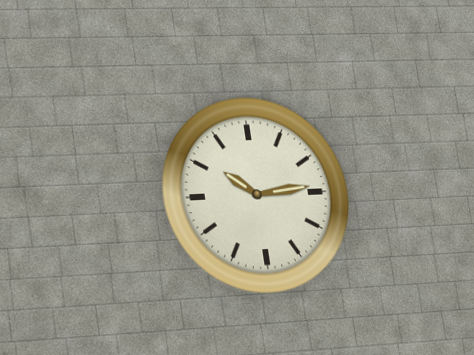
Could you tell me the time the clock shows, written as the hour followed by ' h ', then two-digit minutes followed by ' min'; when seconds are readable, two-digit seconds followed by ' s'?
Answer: 10 h 14 min
